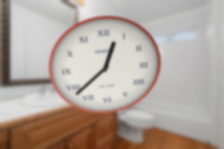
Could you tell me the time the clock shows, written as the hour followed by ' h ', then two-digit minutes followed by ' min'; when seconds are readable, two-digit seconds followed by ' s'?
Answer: 12 h 38 min
